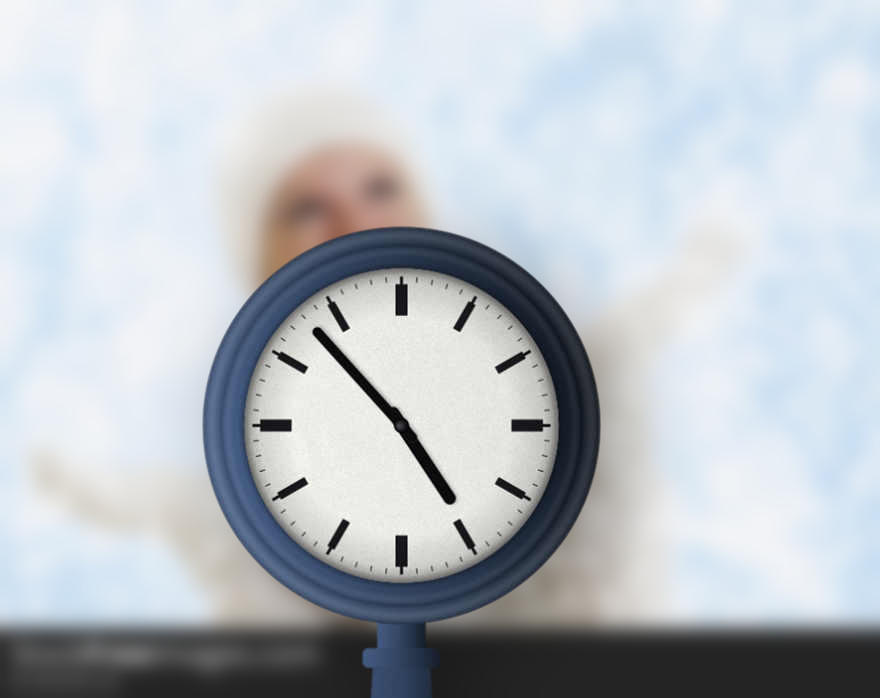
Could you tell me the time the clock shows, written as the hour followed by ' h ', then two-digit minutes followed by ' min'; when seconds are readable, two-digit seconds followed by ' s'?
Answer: 4 h 53 min
